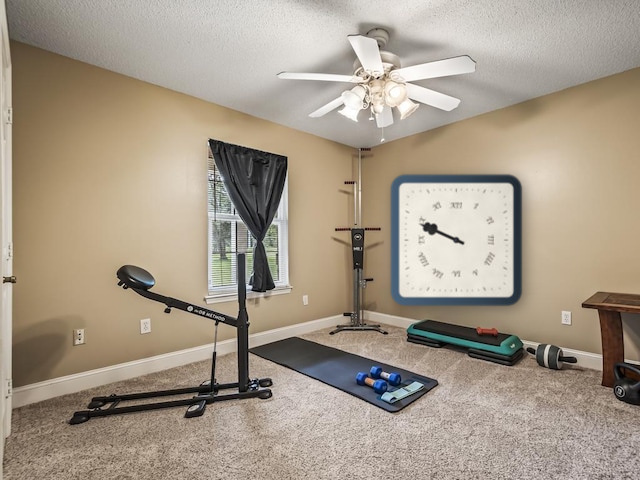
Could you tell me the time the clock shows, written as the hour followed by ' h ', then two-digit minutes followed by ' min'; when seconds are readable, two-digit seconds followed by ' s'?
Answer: 9 h 49 min
